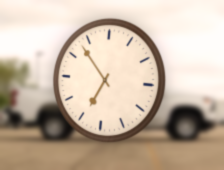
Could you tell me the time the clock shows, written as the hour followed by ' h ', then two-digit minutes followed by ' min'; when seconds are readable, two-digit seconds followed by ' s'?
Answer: 6 h 53 min
